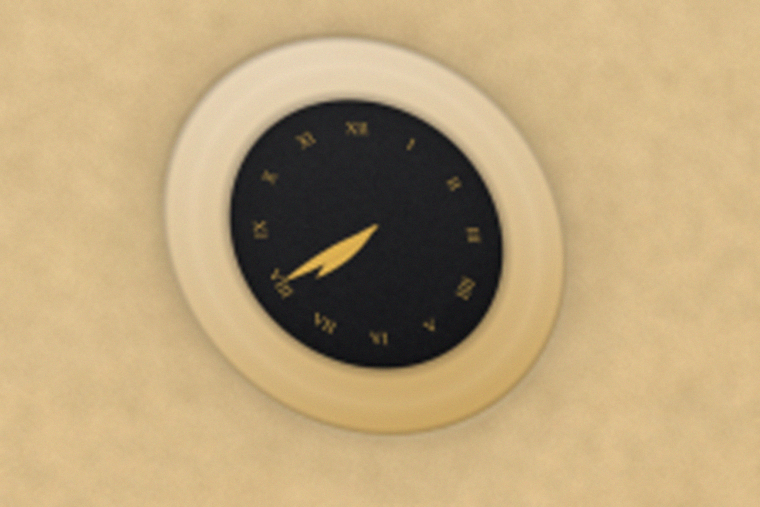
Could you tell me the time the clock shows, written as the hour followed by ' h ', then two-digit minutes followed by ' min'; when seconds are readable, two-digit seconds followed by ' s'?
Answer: 7 h 40 min
